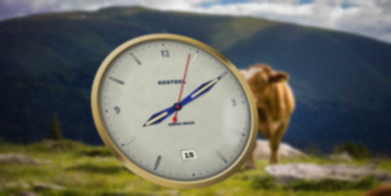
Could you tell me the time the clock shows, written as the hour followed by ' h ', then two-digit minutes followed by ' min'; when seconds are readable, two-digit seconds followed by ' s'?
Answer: 8 h 10 min 04 s
